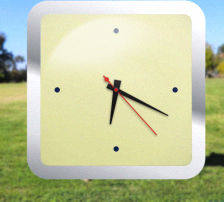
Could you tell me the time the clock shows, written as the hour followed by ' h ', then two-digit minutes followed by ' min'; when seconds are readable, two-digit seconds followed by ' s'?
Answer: 6 h 19 min 23 s
